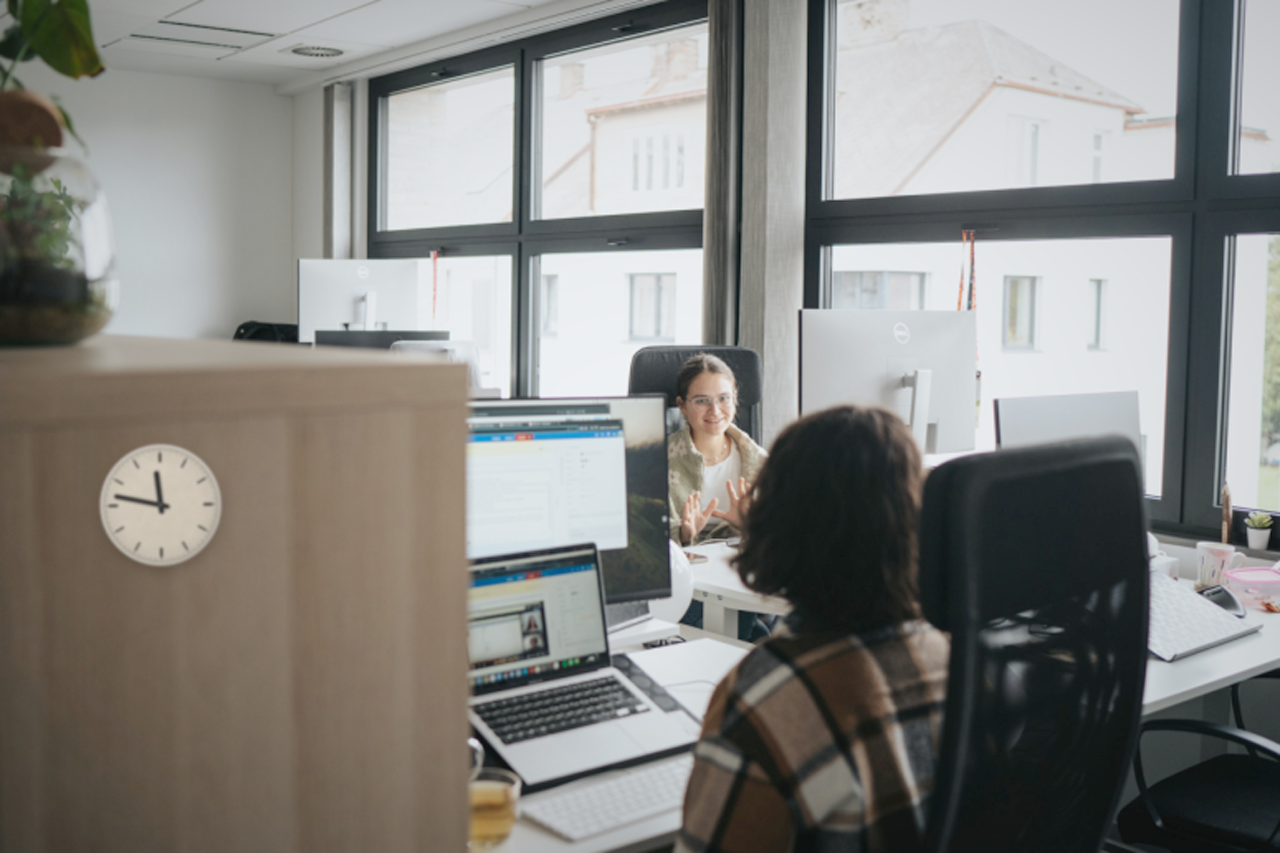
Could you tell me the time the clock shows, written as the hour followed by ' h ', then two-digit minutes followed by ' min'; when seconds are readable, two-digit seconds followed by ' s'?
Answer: 11 h 47 min
